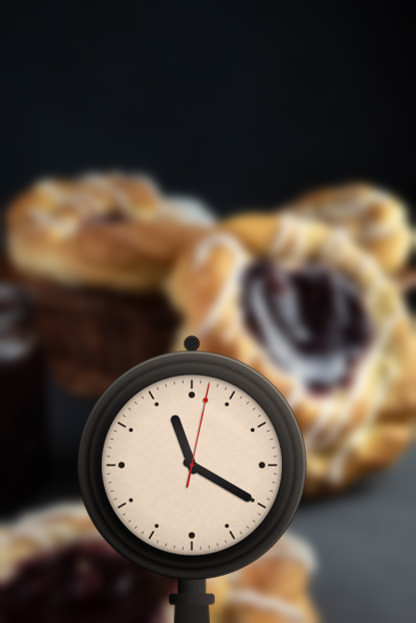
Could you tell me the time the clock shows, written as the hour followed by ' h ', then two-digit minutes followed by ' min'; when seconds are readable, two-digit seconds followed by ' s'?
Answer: 11 h 20 min 02 s
